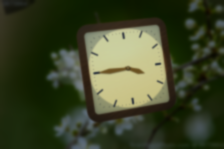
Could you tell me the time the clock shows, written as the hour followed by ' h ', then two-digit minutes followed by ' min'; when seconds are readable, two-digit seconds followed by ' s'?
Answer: 3 h 45 min
